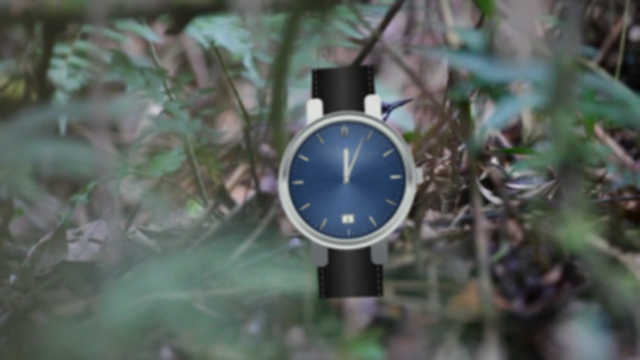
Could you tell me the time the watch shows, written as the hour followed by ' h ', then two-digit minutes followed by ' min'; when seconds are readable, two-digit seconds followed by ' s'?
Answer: 12 h 04 min
